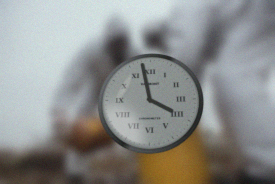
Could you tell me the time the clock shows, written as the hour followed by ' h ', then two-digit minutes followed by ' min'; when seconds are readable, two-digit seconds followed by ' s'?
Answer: 3 h 58 min
